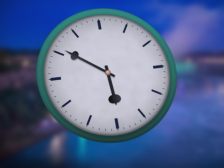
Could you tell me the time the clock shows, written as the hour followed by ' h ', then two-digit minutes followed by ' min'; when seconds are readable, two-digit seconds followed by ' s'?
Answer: 5 h 51 min
